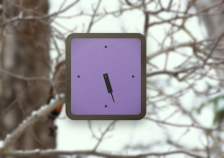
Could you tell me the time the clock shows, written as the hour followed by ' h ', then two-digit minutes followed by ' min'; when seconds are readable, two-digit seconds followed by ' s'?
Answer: 5 h 27 min
